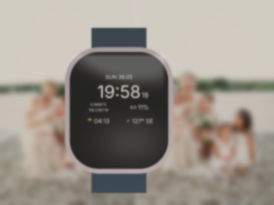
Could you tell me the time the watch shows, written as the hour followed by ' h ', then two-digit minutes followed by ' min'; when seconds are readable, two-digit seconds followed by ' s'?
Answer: 19 h 58 min
